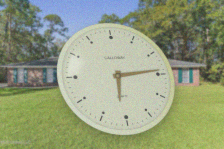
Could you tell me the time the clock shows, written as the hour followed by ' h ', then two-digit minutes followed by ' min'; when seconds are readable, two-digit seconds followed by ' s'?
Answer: 6 h 14 min
